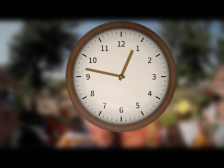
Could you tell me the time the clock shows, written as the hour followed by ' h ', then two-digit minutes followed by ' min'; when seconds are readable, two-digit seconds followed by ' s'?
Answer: 12 h 47 min
